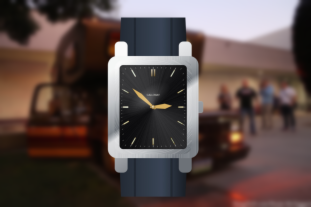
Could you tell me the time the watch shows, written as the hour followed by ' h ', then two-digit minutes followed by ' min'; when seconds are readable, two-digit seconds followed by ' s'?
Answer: 2 h 52 min
